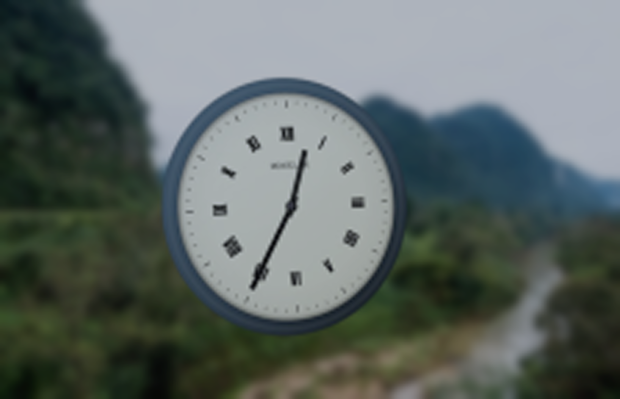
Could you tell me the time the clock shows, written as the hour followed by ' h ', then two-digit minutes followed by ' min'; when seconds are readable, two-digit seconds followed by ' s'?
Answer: 12 h 35 min
